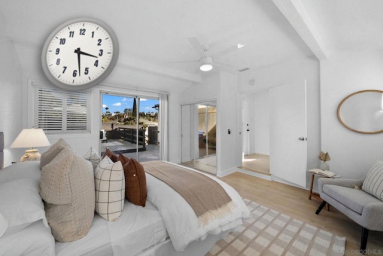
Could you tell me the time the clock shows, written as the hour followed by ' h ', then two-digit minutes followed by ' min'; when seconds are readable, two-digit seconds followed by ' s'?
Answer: 3 h 28 min
